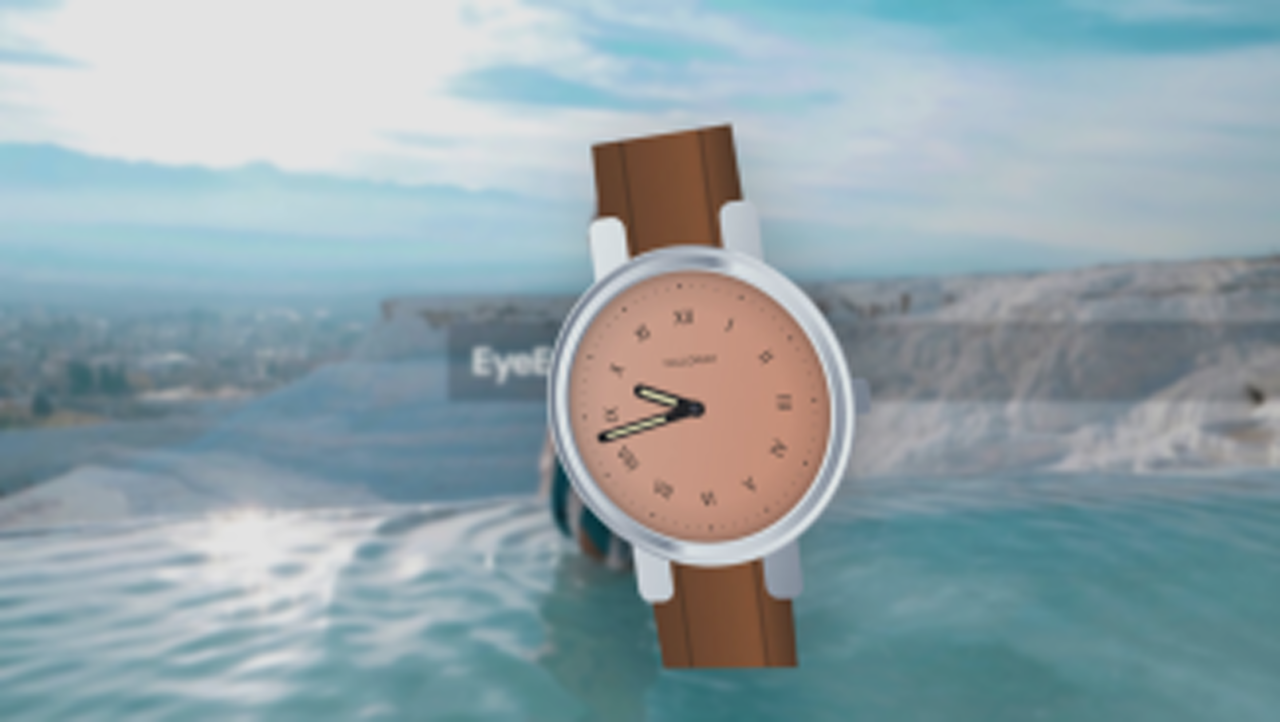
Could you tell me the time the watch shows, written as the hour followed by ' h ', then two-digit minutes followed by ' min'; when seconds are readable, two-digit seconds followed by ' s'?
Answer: 9 h 43 min
